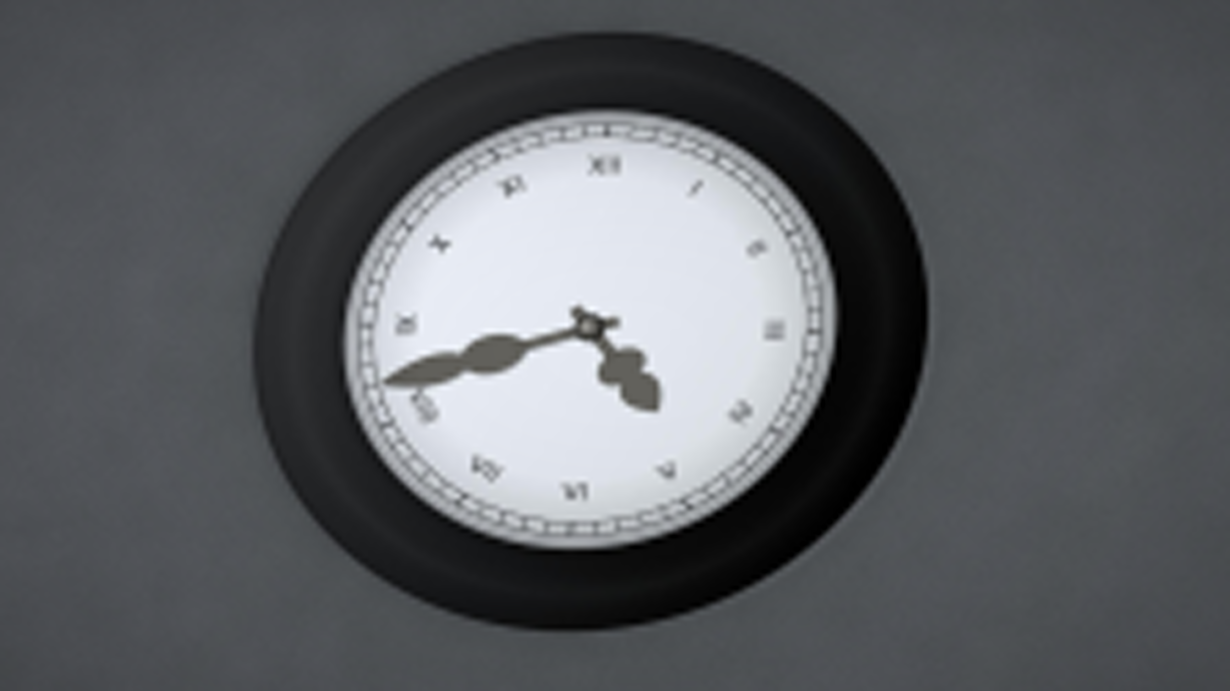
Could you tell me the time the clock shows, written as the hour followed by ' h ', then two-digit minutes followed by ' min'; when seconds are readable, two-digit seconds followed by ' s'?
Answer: 4 h 42 min
